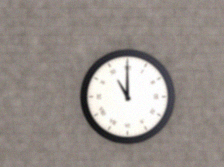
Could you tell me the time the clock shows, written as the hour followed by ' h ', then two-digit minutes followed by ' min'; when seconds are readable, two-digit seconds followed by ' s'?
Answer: 11 h 00 min
